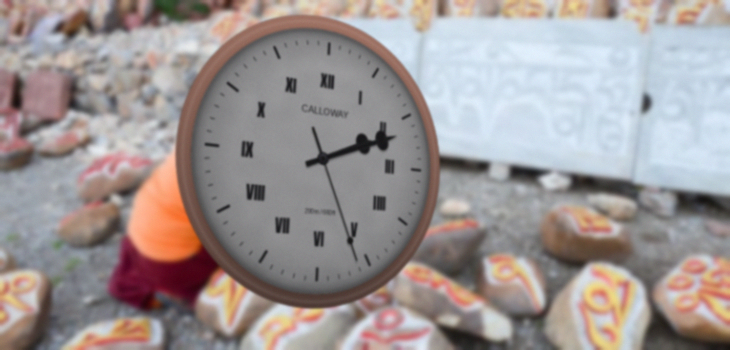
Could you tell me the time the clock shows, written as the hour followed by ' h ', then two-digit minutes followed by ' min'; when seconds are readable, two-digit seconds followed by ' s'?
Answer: 2 h 11 min 26 s
